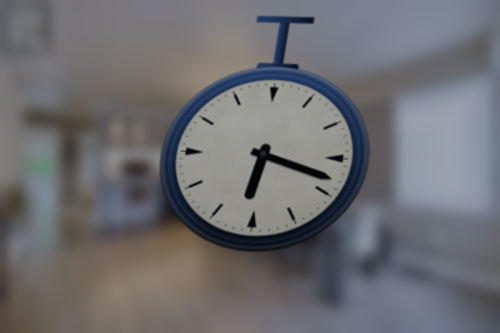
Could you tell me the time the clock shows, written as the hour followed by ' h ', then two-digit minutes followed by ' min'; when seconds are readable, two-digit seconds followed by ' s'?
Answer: 6 h 18 min
